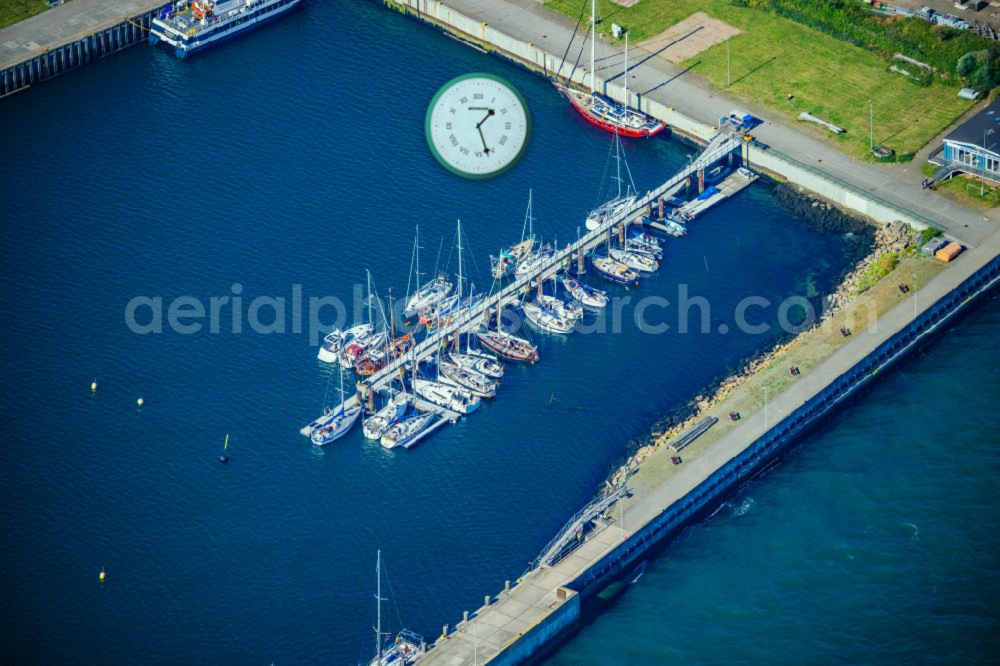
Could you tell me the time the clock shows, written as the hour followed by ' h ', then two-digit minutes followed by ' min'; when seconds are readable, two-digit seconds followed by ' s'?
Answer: 1 h 27 min
